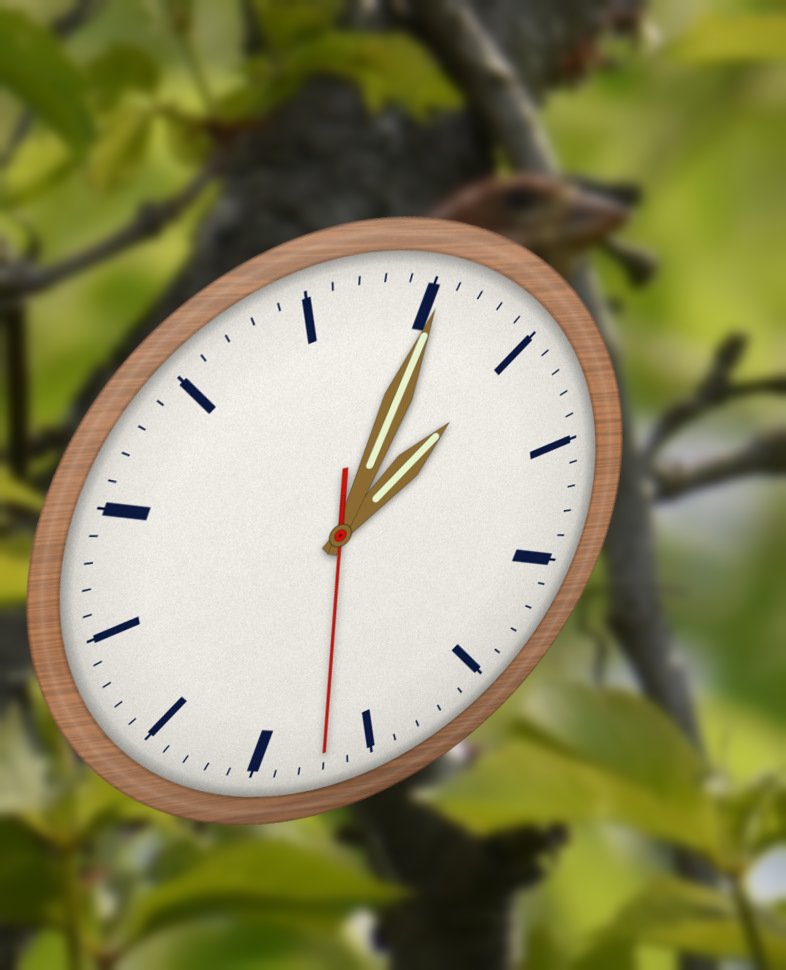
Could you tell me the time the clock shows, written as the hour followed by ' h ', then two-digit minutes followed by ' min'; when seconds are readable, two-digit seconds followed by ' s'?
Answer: 1 h 00 min 27 s
